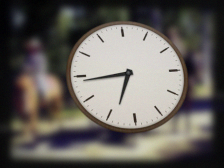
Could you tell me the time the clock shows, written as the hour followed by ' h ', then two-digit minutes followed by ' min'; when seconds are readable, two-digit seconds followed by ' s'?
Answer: 6 h 44 min
